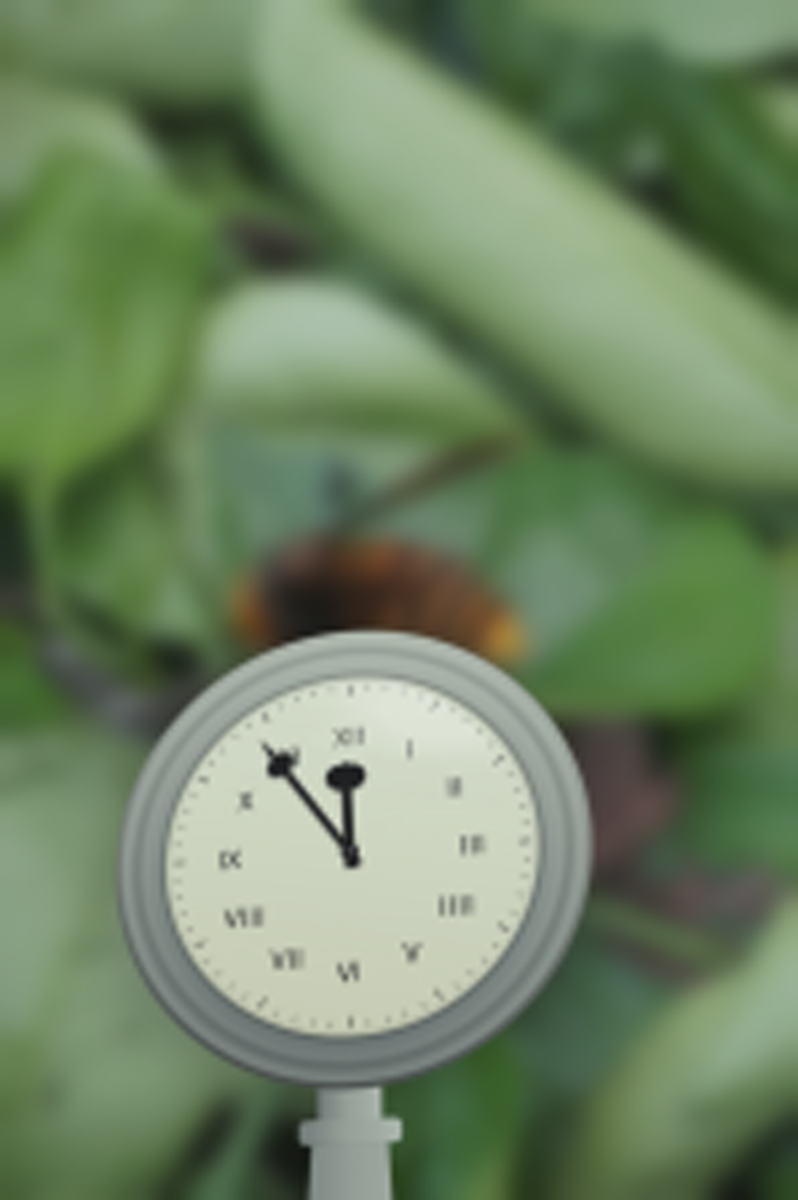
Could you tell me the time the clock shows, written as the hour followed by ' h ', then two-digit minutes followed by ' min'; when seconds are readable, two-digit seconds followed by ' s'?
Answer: 11 h 54 min
